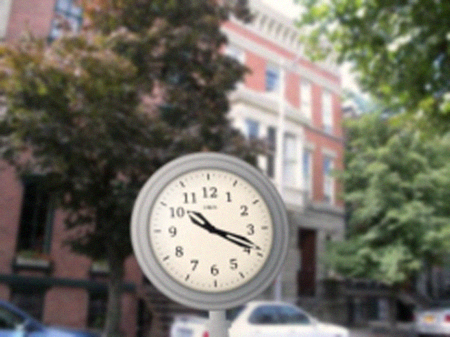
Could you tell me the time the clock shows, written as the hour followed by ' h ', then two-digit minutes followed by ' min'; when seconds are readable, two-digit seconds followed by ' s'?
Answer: 10 h 19 min
